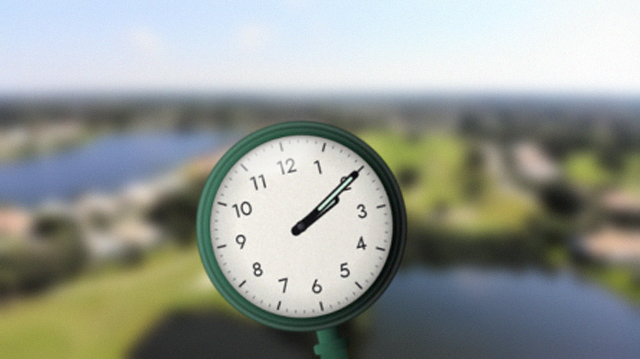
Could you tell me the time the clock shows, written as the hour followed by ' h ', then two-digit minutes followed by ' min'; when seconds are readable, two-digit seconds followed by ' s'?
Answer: 2 h 10 min
